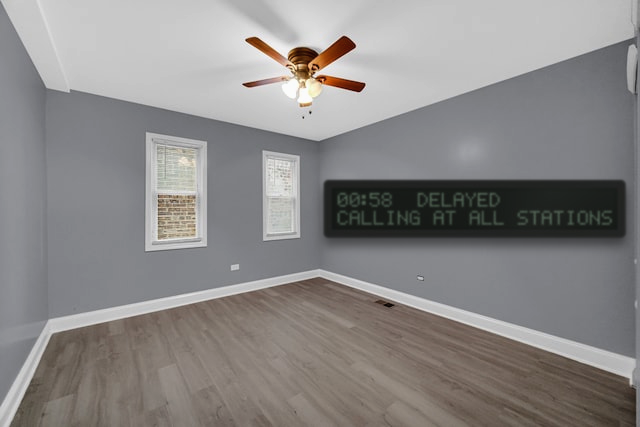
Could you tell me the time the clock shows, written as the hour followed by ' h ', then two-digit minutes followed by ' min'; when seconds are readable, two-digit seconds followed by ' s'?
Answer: 0 h 58 min
